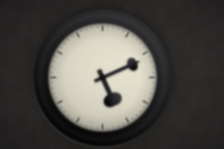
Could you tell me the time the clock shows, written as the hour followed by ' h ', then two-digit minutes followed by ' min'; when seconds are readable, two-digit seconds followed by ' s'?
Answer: 5 h 11 min
